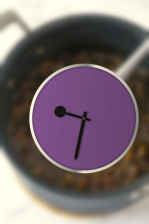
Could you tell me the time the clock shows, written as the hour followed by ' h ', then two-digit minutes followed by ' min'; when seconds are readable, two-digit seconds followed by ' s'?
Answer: 9 h 32 min
